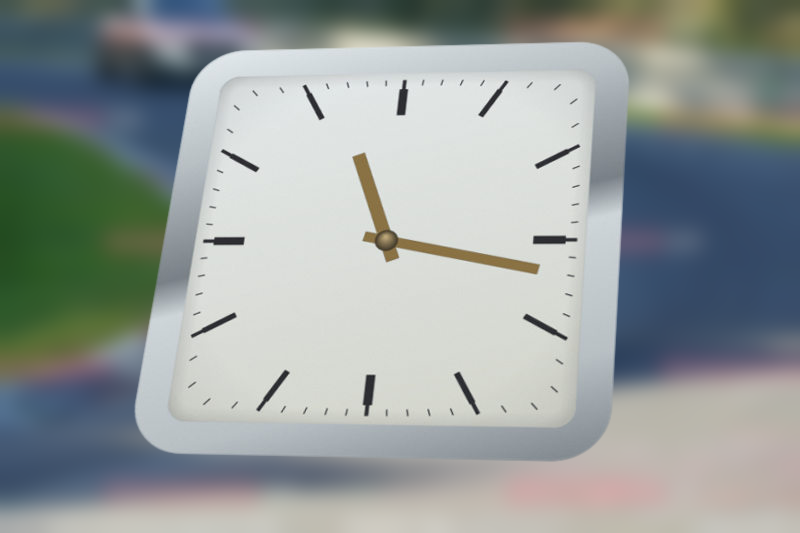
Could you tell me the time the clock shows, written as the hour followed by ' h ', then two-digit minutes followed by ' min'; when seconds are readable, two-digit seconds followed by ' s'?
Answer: 11 h 17 min
